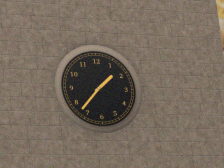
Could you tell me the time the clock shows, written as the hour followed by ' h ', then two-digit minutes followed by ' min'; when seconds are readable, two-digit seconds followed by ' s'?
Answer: 1 h 37 min
